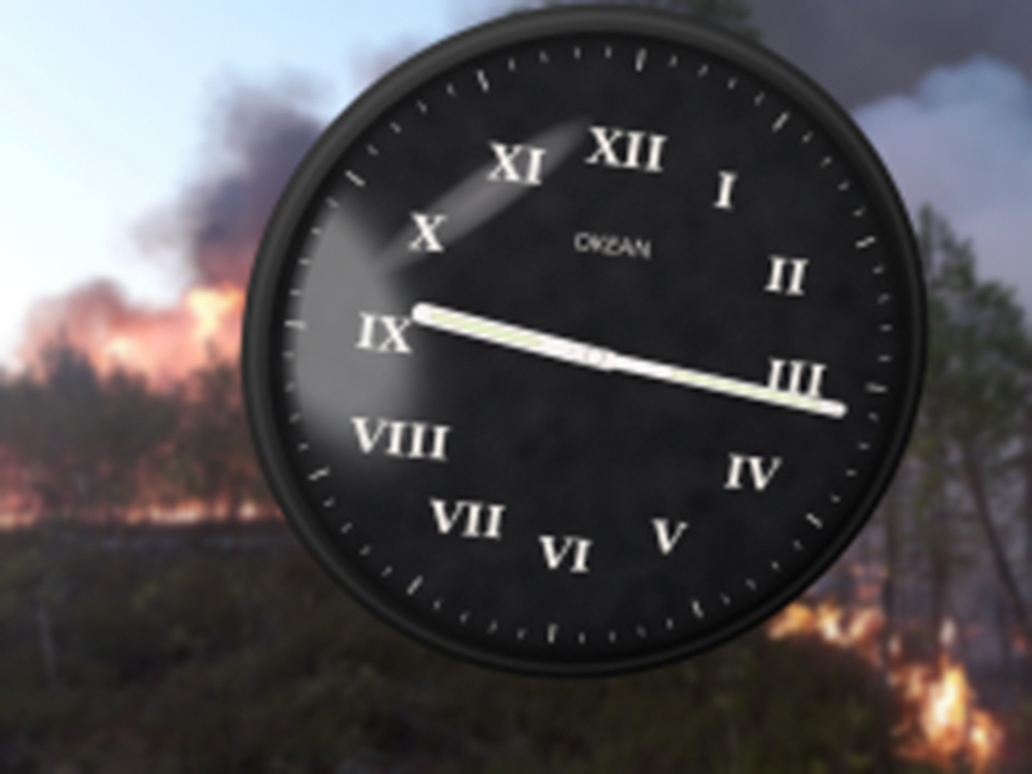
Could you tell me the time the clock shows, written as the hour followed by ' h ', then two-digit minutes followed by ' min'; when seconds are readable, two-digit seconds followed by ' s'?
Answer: 9 h 16 min
